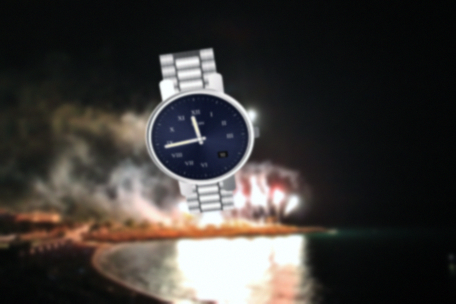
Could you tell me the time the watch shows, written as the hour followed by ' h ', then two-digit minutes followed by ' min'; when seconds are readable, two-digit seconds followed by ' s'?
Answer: 11 h 44 min
